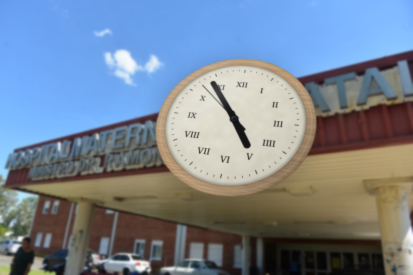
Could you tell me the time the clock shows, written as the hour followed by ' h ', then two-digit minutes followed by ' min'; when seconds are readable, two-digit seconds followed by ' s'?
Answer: 4 h 53 min 52 s
